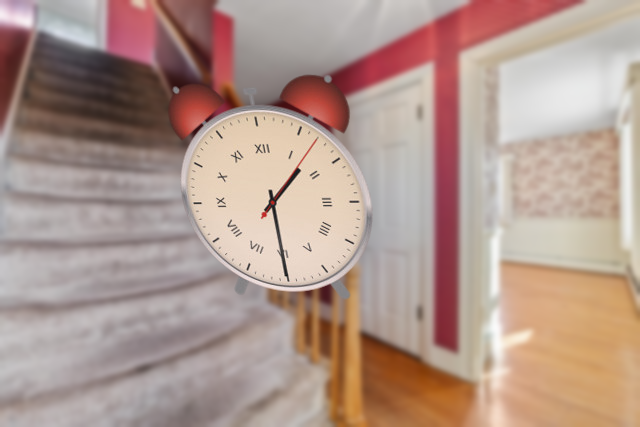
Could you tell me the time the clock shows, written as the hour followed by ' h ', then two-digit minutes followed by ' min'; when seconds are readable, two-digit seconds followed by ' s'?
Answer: 1 h 30 min 07 s
